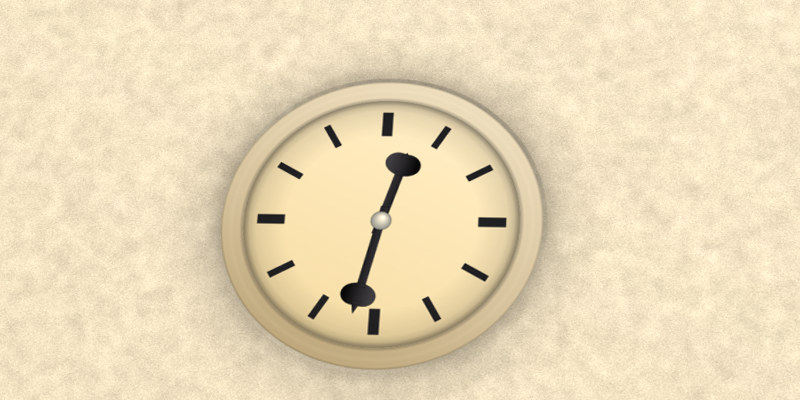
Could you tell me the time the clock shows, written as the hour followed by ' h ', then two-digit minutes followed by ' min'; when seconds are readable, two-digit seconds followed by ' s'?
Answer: 12 h 32 min
